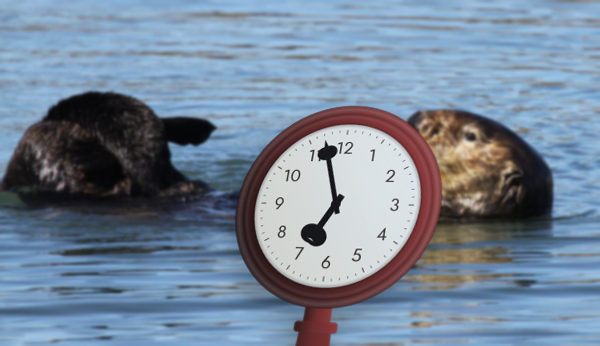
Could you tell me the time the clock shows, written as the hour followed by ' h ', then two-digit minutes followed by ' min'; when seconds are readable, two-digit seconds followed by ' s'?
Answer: 6 h 57 min
